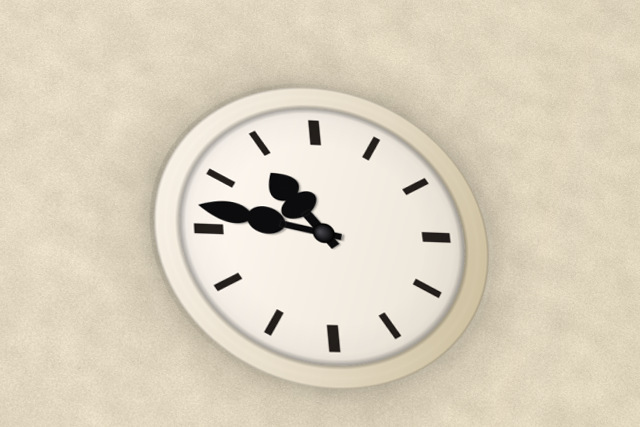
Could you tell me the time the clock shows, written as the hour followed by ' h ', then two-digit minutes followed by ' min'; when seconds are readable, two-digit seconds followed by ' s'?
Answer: 10 h 47 min
